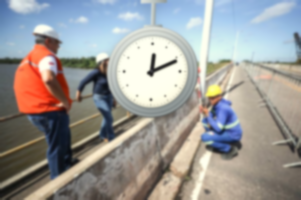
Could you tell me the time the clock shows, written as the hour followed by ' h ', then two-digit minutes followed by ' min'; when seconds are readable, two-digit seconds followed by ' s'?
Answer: 12 h 11 min
